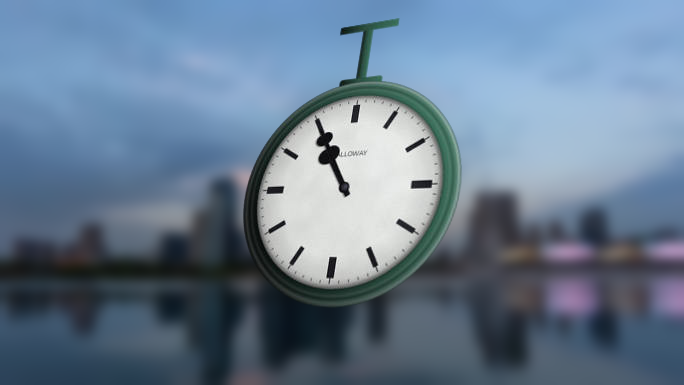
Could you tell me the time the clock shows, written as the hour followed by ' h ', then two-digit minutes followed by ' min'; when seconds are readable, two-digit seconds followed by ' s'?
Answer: 10 h 55 min
